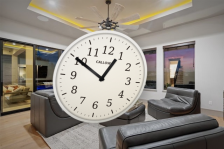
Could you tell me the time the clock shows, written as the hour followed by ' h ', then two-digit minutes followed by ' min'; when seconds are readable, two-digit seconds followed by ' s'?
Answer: 12 h 50 min
